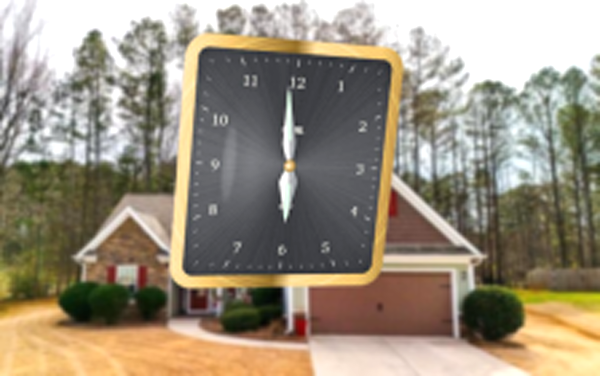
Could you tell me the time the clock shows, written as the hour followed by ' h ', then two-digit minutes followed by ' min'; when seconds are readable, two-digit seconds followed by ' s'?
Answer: 5 h 59 min
